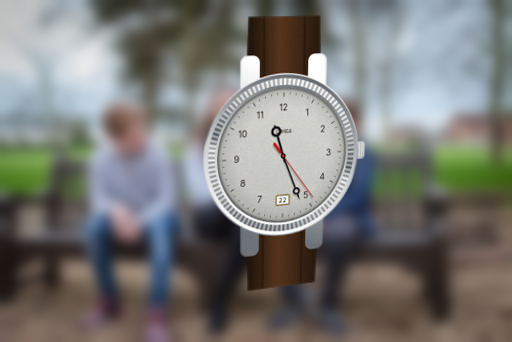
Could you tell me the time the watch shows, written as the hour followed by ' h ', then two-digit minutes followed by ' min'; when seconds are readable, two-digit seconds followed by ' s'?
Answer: 11 h 26 min 24 s
